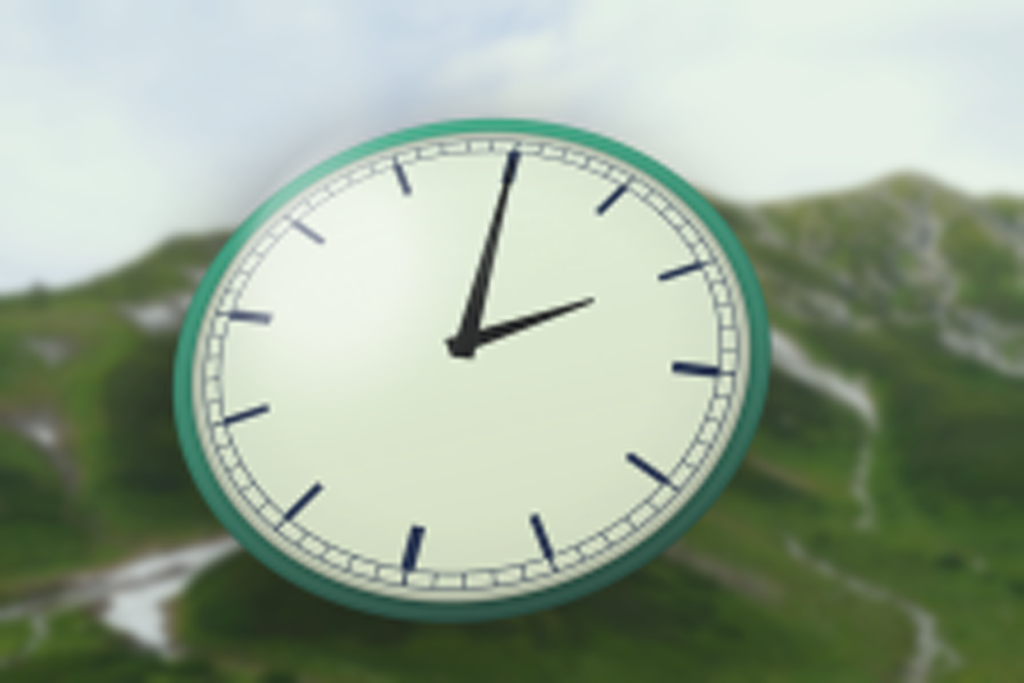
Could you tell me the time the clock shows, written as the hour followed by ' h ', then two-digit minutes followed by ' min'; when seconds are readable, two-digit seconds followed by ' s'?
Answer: 2 h 00 min
